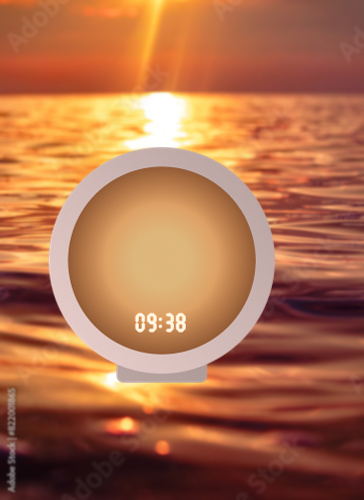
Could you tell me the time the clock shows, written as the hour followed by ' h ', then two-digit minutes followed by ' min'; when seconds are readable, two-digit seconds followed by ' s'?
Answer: 9 h 38 min
